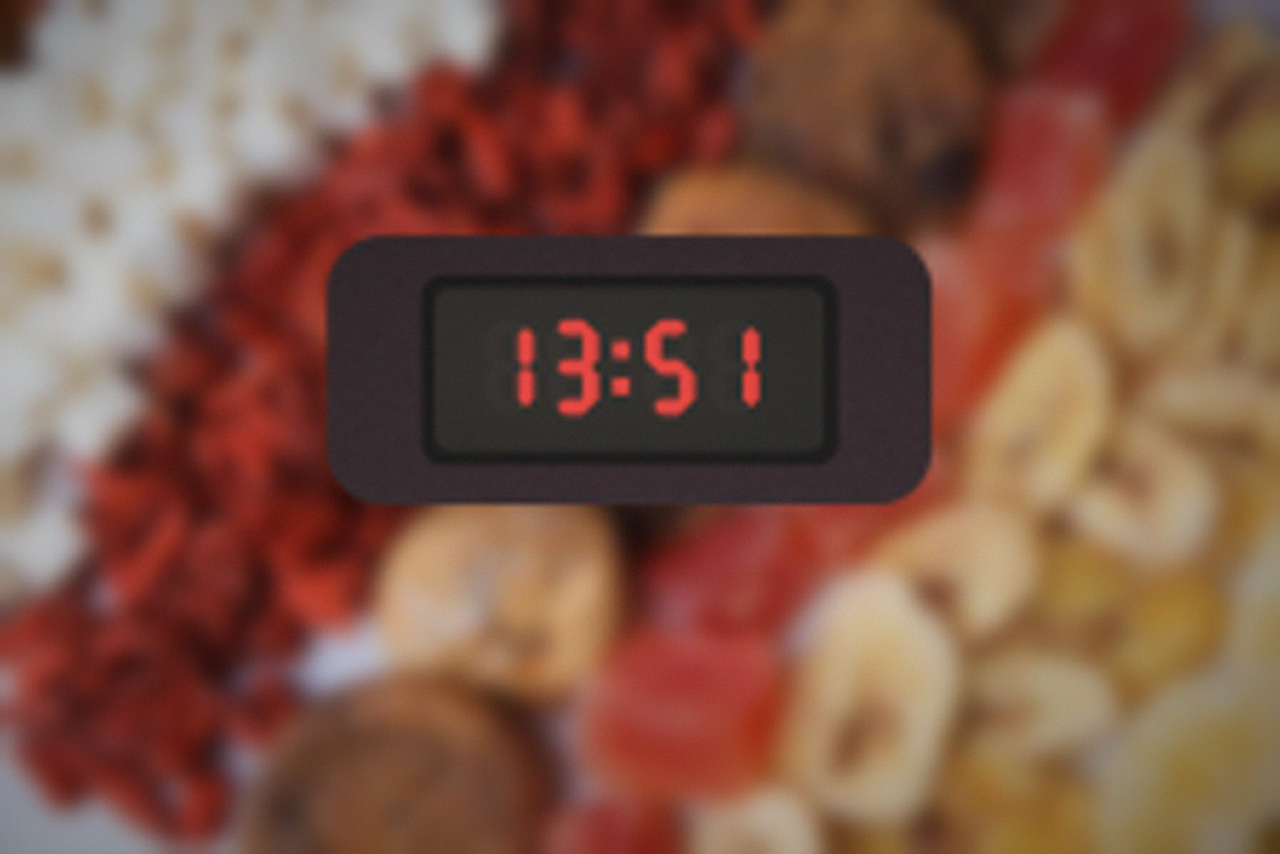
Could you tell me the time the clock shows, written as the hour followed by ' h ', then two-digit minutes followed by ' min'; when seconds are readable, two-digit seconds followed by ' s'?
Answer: 13 h 51 min
